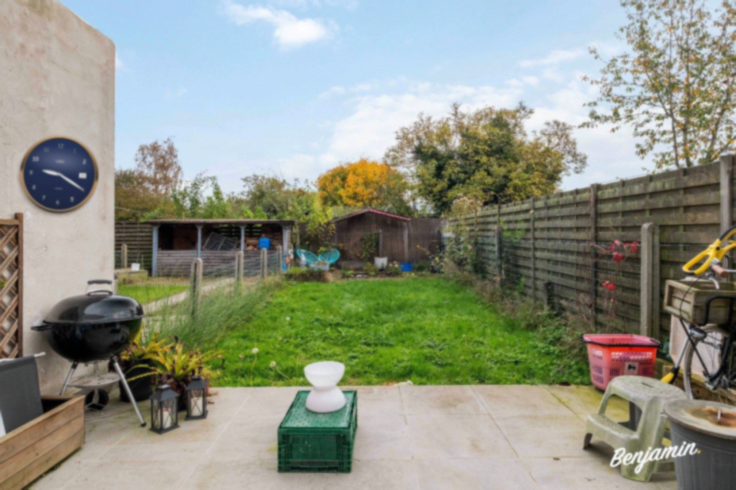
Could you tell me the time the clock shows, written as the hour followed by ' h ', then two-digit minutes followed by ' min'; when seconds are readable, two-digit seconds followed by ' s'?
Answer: 9 h 20 min
